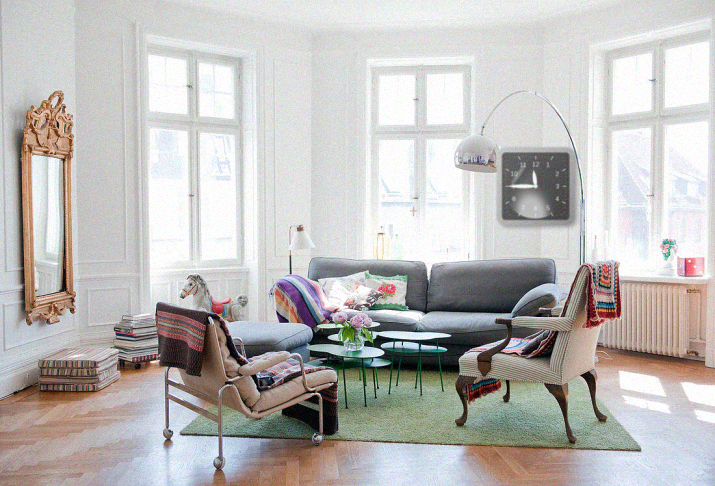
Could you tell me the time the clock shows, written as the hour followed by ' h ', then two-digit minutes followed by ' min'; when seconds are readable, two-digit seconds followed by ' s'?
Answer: 11 h 45 min
